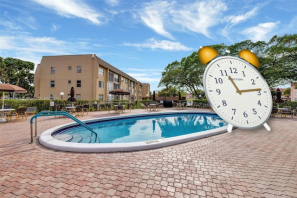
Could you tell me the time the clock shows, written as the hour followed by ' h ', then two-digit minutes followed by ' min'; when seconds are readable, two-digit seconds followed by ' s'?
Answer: 11 h 14 min
